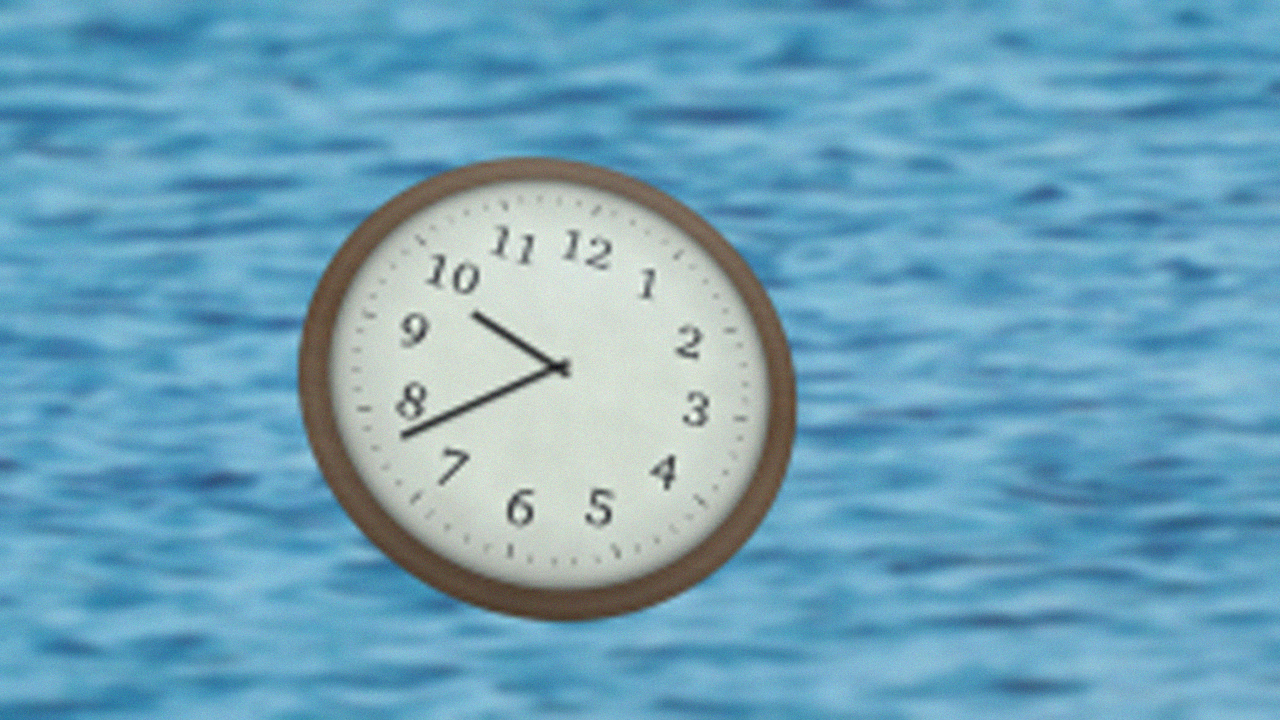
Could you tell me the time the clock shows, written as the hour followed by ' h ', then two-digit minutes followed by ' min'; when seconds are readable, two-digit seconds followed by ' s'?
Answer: 9 h 38 min
